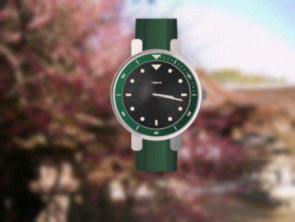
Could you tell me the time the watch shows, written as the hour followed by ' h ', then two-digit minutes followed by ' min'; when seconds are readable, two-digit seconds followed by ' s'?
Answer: 3 h 17 min
